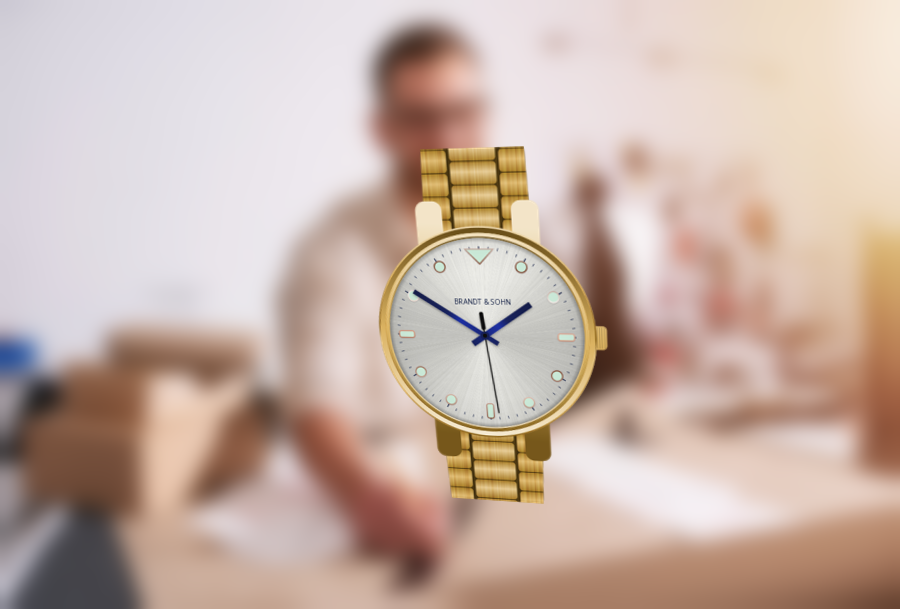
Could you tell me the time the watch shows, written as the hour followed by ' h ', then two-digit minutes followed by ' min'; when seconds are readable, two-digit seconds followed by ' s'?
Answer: 1 h 50 min 29 s
